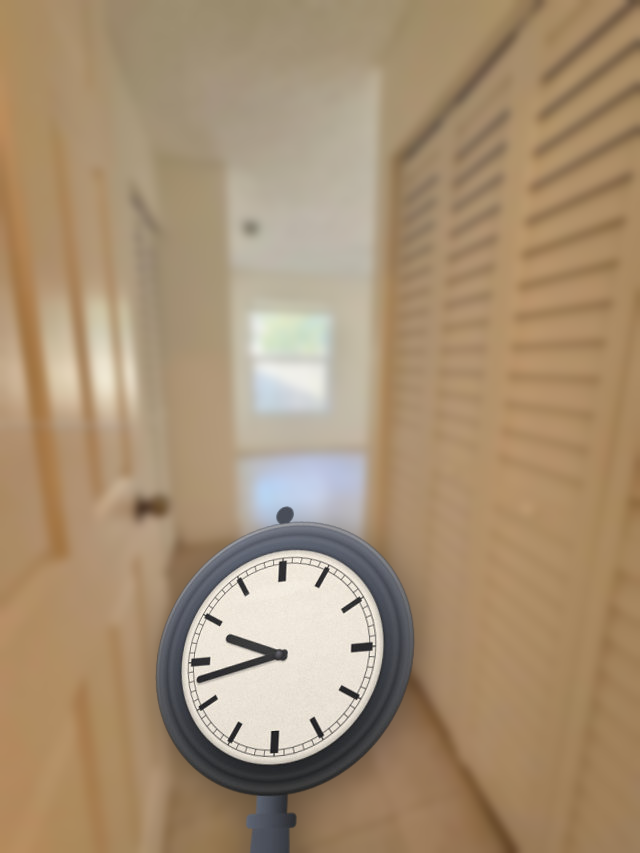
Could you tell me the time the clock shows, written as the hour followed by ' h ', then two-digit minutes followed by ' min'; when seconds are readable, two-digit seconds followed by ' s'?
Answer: 9 h 43 min
